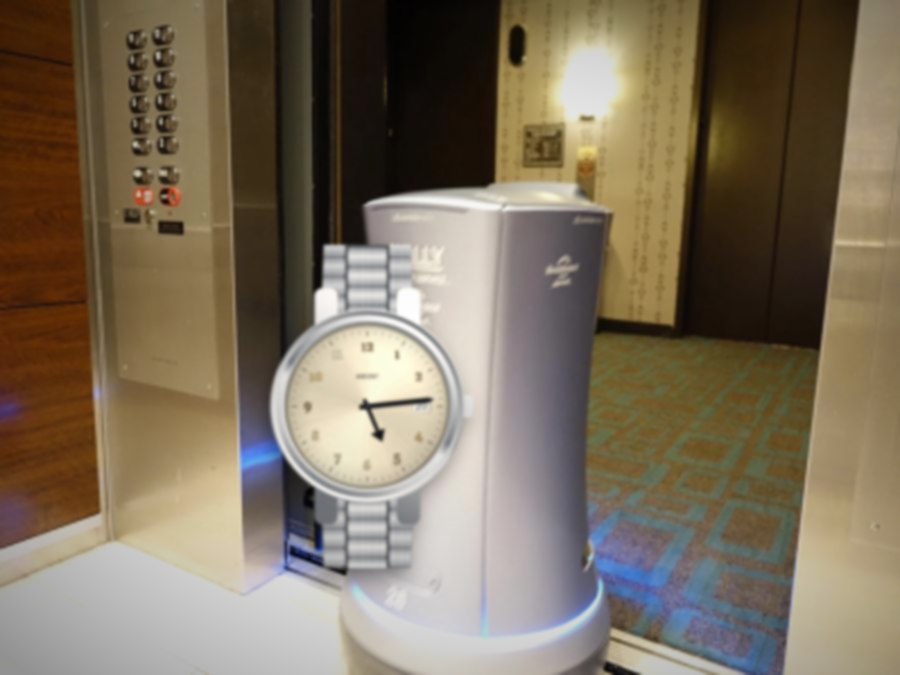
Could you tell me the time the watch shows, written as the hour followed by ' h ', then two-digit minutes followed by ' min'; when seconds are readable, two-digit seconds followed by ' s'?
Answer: 5 h 14 min
